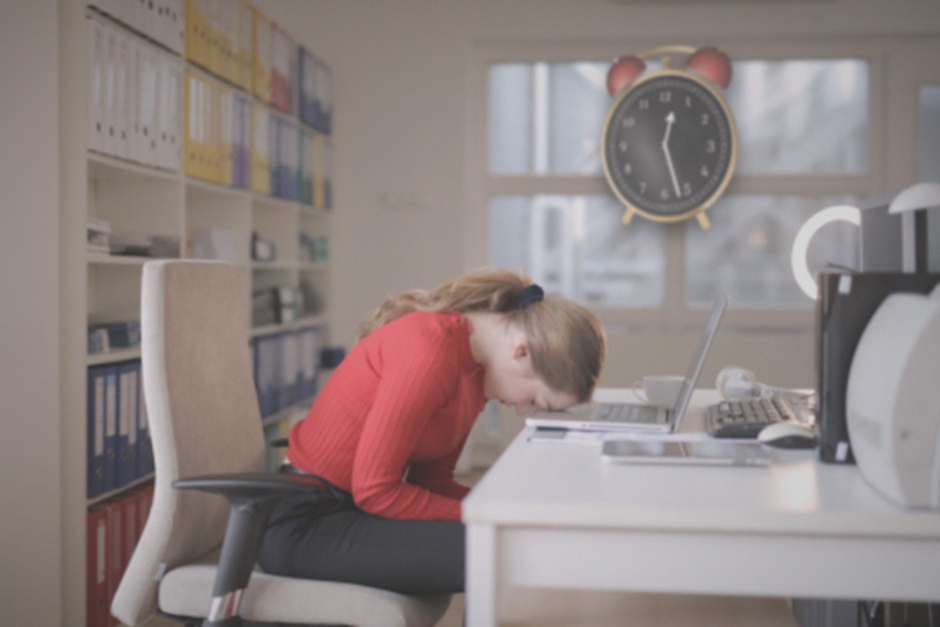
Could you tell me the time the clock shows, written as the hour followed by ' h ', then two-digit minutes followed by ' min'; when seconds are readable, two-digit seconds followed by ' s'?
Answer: 12 h 27 min
